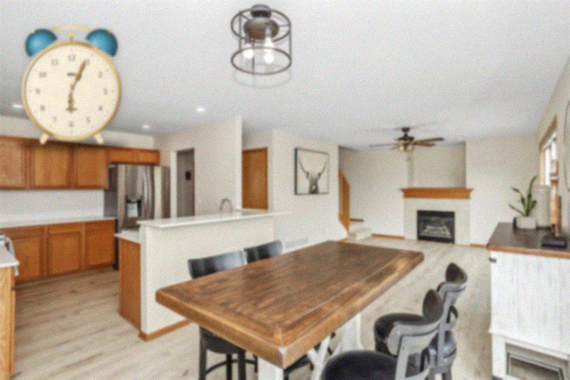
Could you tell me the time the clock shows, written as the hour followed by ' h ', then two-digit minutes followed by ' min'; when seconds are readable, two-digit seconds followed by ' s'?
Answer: 6 h 04 min
